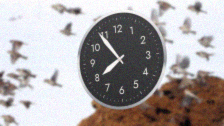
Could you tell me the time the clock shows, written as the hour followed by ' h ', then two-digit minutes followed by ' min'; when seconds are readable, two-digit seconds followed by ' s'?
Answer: 7 h 54 min
